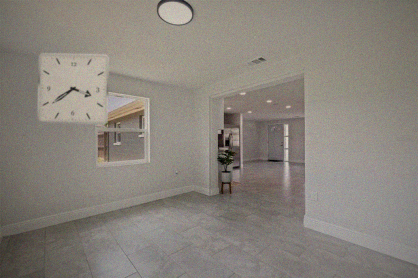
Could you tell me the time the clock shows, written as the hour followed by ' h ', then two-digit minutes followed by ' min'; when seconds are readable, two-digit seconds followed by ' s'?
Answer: 3 h 39 min
